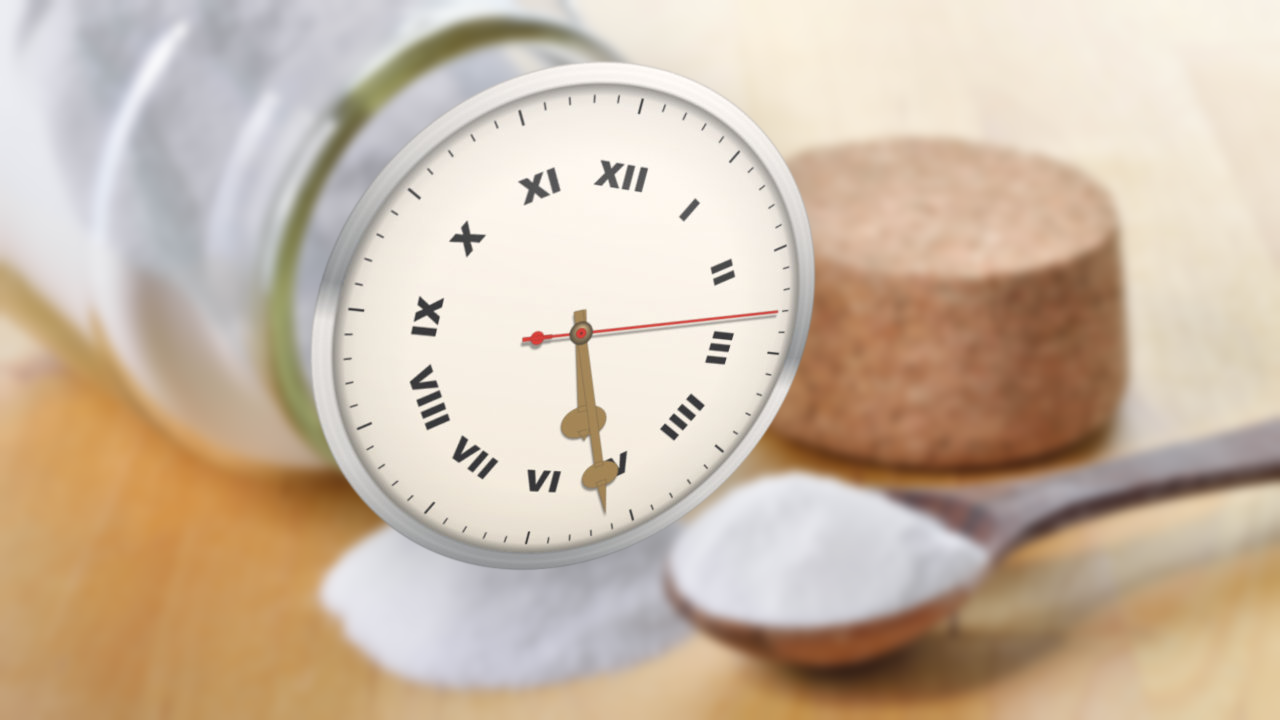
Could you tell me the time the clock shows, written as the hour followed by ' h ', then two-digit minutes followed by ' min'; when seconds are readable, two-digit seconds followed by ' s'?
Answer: 5 h 26 min 13 s
